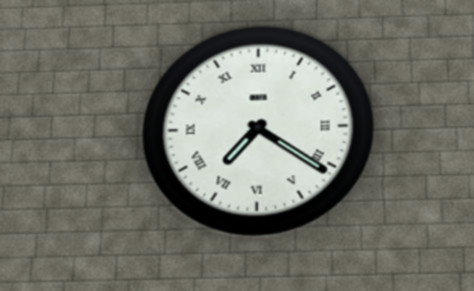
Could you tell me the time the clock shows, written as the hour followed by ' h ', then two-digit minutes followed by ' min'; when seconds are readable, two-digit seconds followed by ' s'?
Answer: 7 h 21 min
